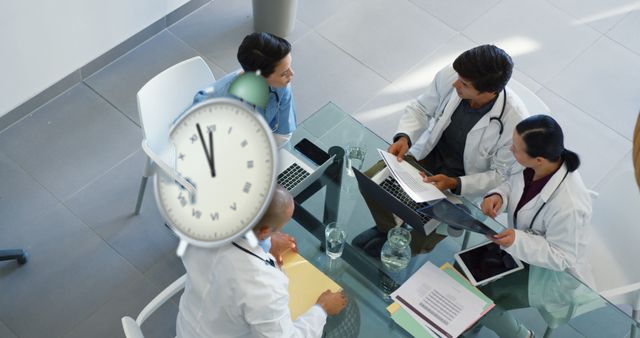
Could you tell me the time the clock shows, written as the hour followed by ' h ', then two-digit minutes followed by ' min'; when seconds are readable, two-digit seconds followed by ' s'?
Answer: 11 h 57 min
